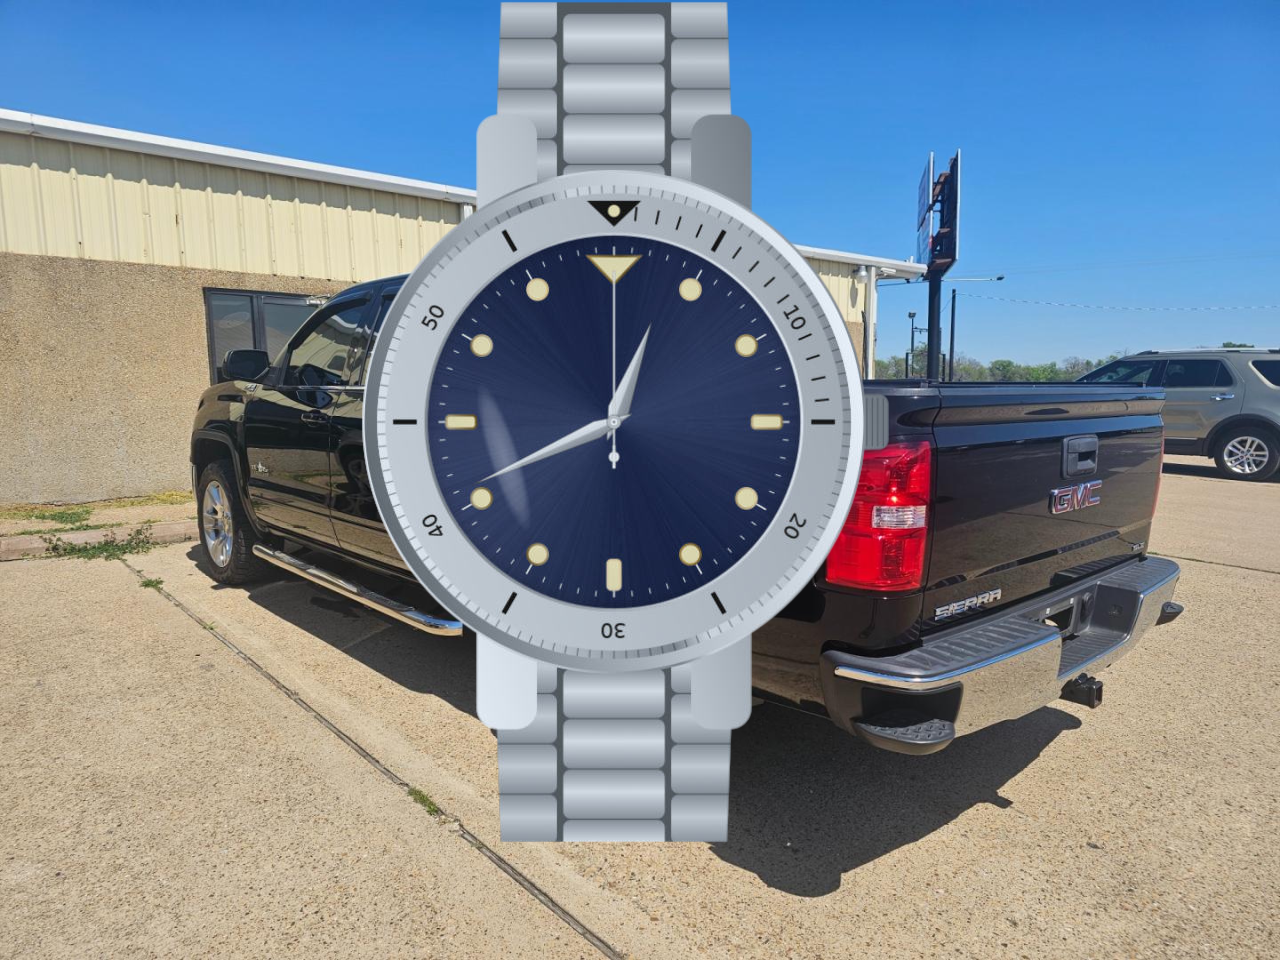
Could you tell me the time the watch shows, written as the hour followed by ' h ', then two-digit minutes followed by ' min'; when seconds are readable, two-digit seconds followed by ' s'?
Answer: 12 h 41 min 00 s
